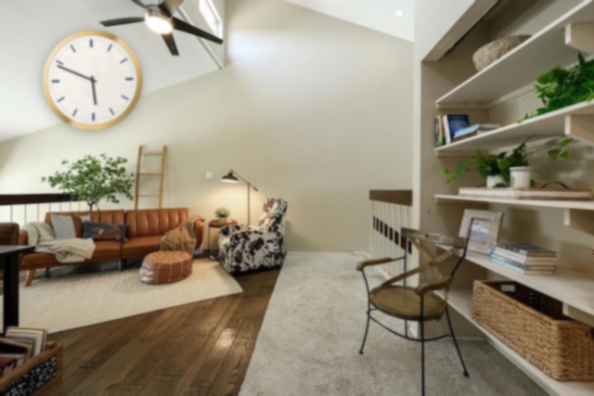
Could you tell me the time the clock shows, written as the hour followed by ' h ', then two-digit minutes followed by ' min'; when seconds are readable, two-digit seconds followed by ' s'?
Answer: 5 h 49 min
